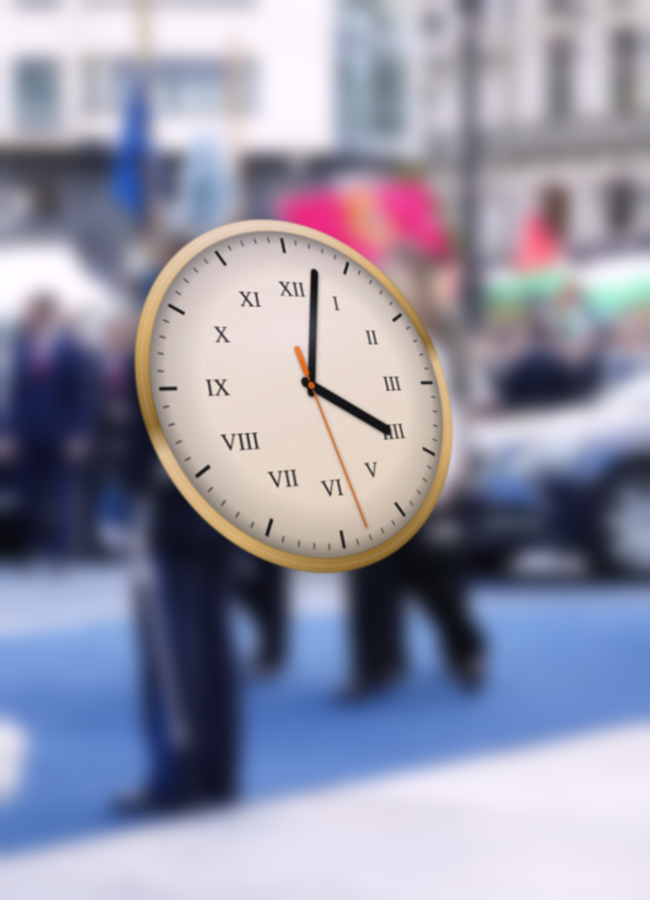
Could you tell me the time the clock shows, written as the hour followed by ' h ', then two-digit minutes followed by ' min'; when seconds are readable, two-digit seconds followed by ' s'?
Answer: 4 h 02 min 28 s
